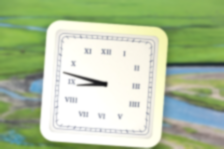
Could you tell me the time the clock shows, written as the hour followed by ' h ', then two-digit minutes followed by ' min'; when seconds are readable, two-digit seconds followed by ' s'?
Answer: 8 h 47 min
